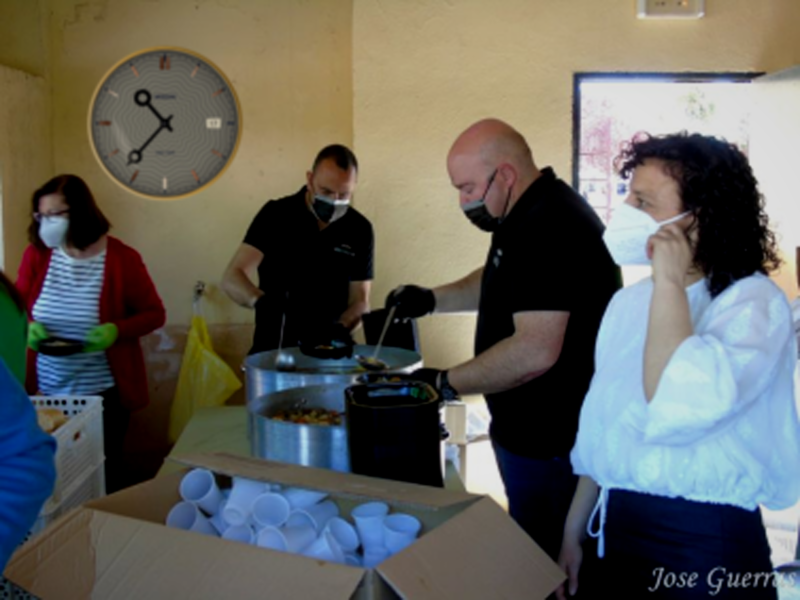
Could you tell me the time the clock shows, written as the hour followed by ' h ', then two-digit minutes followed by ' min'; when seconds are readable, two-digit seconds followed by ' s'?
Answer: 10 h 37 min
